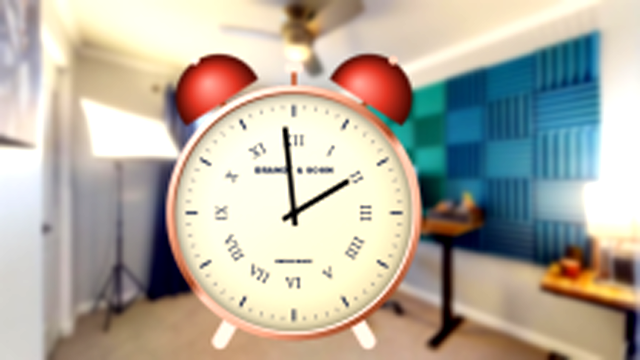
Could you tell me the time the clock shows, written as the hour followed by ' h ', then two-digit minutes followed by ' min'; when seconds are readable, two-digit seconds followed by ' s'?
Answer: 1 h 59 min
